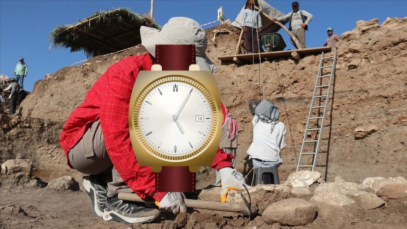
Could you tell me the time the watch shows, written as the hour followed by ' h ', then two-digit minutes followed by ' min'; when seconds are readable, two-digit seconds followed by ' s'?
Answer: 5 h 05 min
